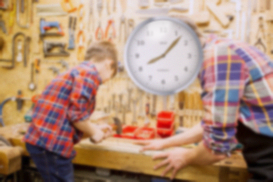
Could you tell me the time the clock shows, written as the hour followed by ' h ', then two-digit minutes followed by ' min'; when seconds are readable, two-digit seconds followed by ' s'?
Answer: 8 h 07 min
